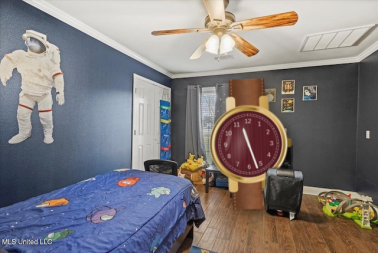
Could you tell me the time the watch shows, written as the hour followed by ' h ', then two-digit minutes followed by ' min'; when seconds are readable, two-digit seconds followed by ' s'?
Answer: 11 h 27 min
